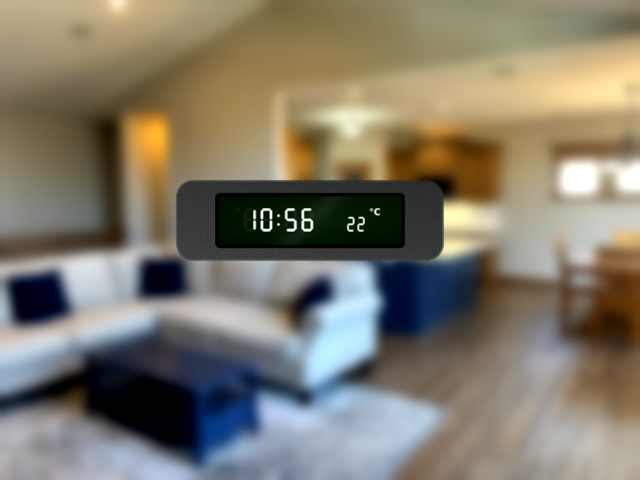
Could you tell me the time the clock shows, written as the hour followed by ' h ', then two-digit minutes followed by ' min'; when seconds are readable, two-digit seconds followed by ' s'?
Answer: 10 h 56 min
